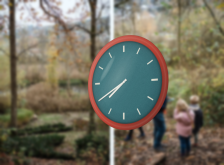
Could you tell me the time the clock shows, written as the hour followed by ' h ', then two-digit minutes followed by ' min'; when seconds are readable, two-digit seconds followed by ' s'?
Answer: 7 h 40 min
